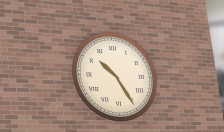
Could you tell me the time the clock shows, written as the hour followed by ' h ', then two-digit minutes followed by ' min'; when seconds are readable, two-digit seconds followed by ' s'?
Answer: 10 h 25 min
